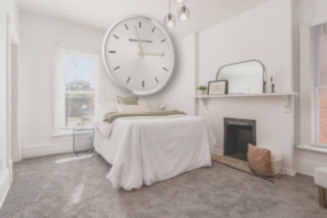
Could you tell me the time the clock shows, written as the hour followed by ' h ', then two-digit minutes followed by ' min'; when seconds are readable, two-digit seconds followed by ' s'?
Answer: 2 h 58 min
